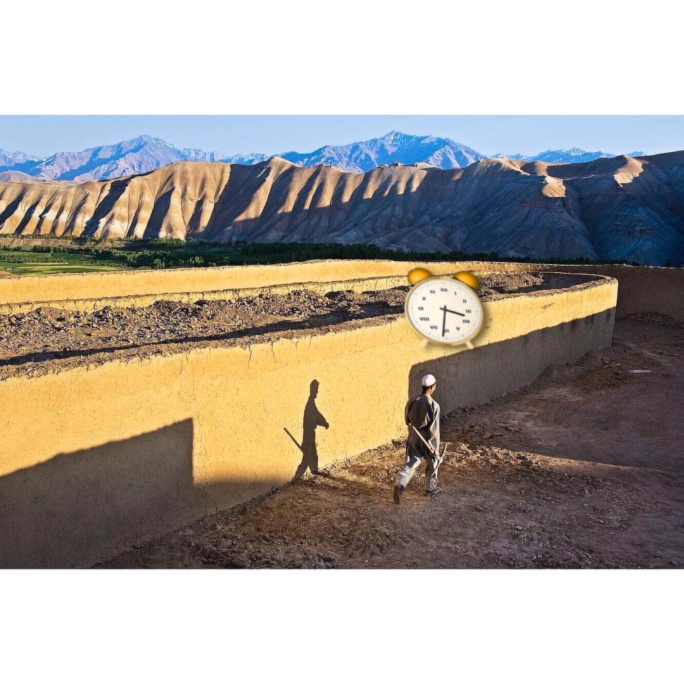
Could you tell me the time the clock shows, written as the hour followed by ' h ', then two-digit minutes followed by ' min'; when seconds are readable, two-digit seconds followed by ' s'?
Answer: 3 h 31 min
